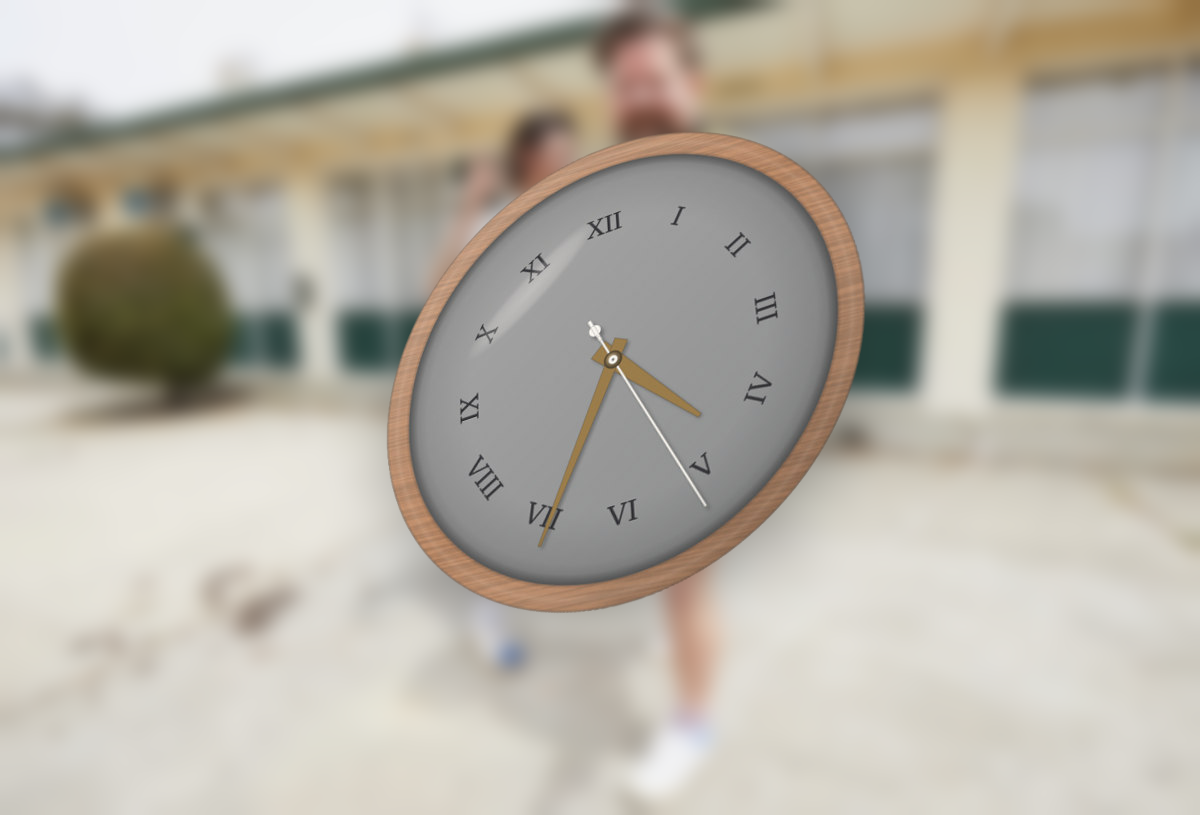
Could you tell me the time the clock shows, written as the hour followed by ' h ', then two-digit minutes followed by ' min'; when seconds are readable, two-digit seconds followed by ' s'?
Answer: 4 h 34 min 26 s
